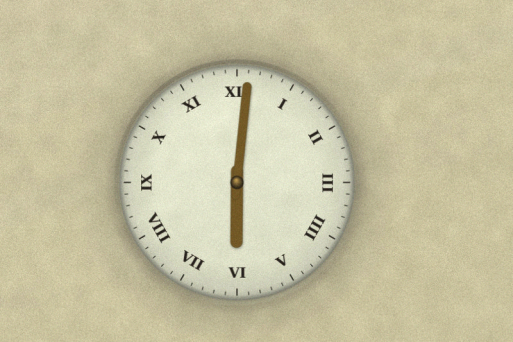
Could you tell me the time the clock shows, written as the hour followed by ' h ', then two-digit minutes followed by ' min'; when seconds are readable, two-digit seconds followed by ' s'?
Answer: 6 h 01 min
